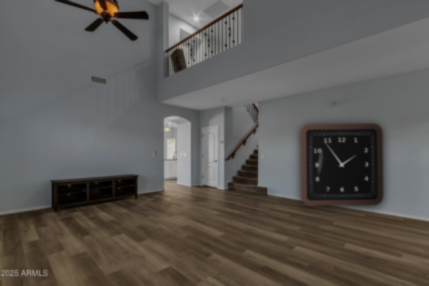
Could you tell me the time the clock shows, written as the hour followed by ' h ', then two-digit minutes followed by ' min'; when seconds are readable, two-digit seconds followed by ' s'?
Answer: 1 h 54 min
